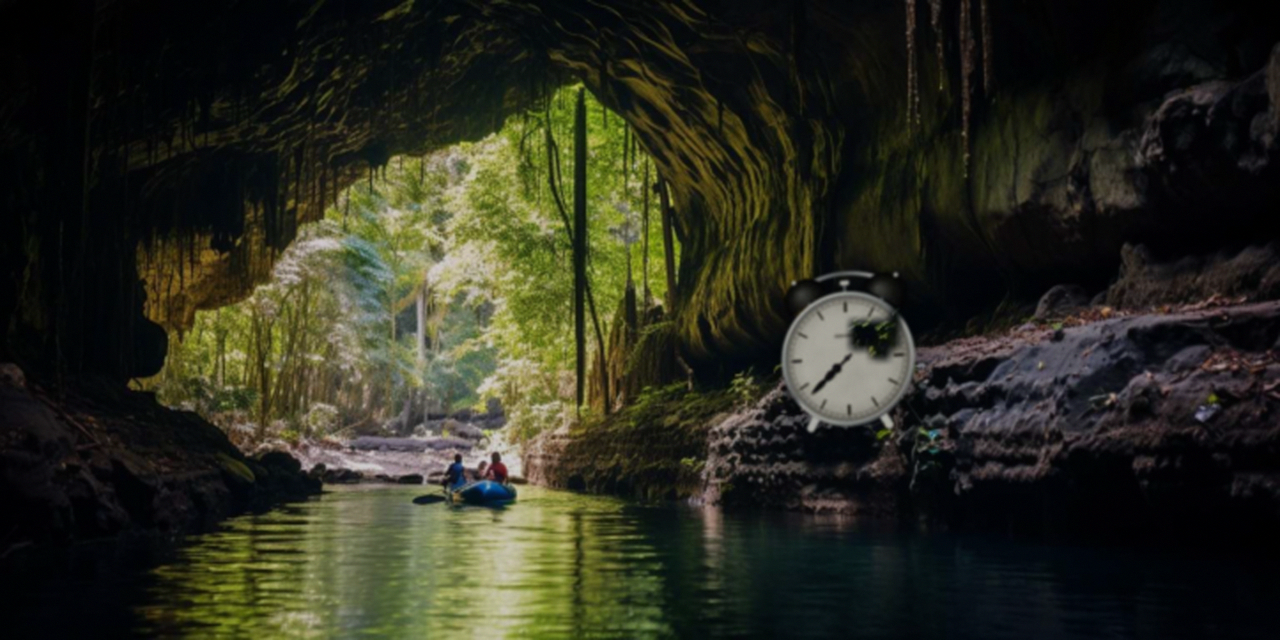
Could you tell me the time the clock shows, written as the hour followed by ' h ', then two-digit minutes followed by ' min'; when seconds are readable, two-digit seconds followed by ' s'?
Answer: 7 h 38 min
